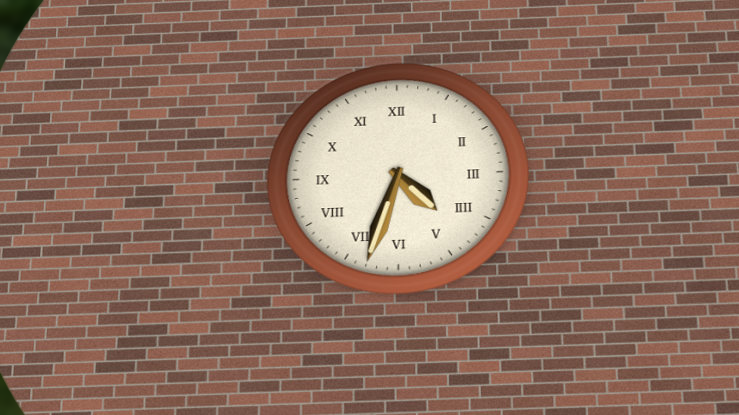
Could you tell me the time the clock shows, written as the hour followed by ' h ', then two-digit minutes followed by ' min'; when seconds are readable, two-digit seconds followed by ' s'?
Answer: 4 h 33 min
